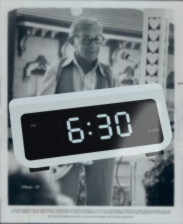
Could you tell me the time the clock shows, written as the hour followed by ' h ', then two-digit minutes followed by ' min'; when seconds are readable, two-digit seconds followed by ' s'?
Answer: 6 h 30 min
